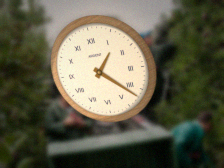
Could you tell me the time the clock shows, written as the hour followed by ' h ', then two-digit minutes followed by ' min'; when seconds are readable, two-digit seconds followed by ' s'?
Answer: 1 h 22 min
